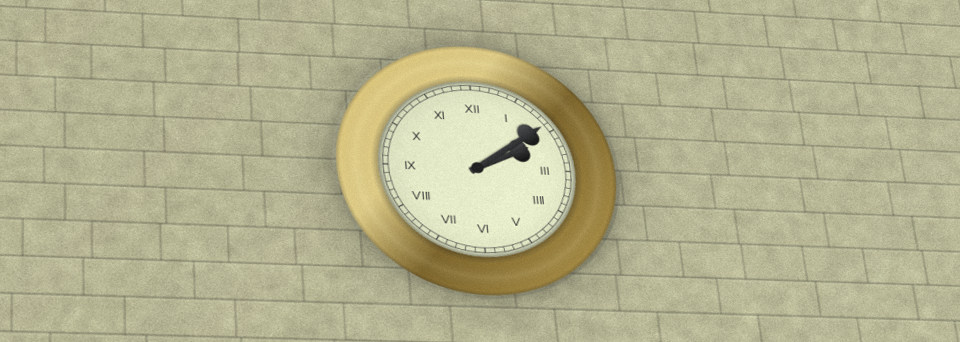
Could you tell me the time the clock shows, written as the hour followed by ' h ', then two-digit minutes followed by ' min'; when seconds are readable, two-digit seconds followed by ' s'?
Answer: 2 h 09 min
